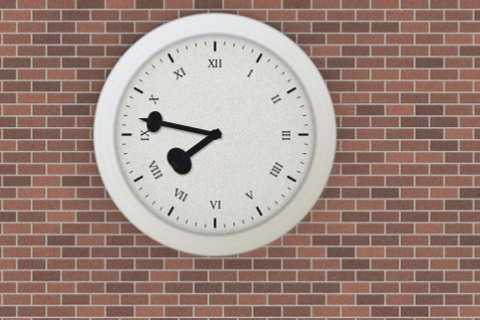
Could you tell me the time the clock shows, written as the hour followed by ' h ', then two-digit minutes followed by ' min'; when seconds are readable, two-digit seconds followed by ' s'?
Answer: 7 h 47 min
